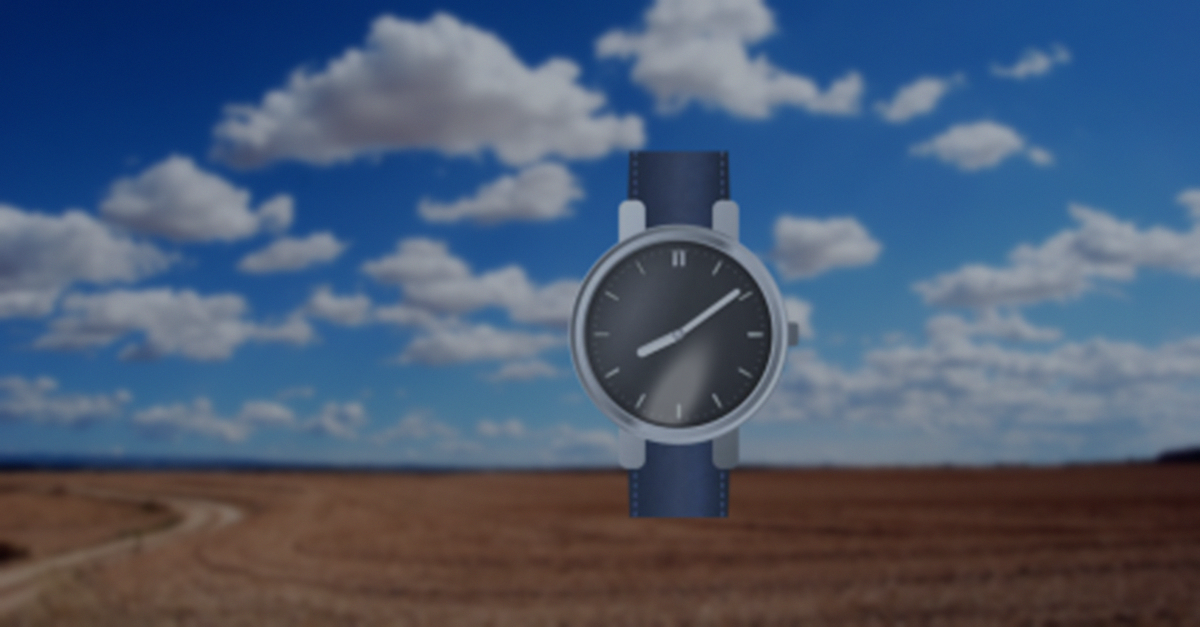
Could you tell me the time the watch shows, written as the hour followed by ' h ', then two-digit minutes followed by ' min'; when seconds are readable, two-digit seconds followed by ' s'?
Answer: 8 h 09 min
